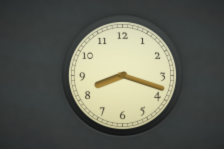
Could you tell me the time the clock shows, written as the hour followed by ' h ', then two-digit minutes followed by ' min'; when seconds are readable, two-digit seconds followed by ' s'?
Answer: 8 h 18 min
